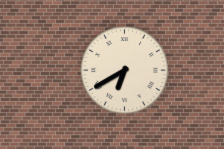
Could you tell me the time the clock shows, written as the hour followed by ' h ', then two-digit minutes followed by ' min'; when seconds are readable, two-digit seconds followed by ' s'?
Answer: 6 h 40 min
